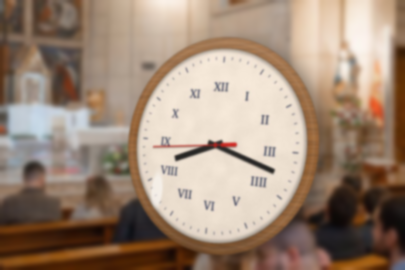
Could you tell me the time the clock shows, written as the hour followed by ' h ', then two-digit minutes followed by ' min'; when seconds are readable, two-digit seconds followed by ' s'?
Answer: 8 h 17 min 44 s
